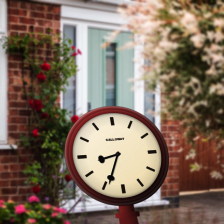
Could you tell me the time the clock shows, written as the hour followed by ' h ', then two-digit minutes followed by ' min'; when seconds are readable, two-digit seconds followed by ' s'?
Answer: 8 h 34 min
